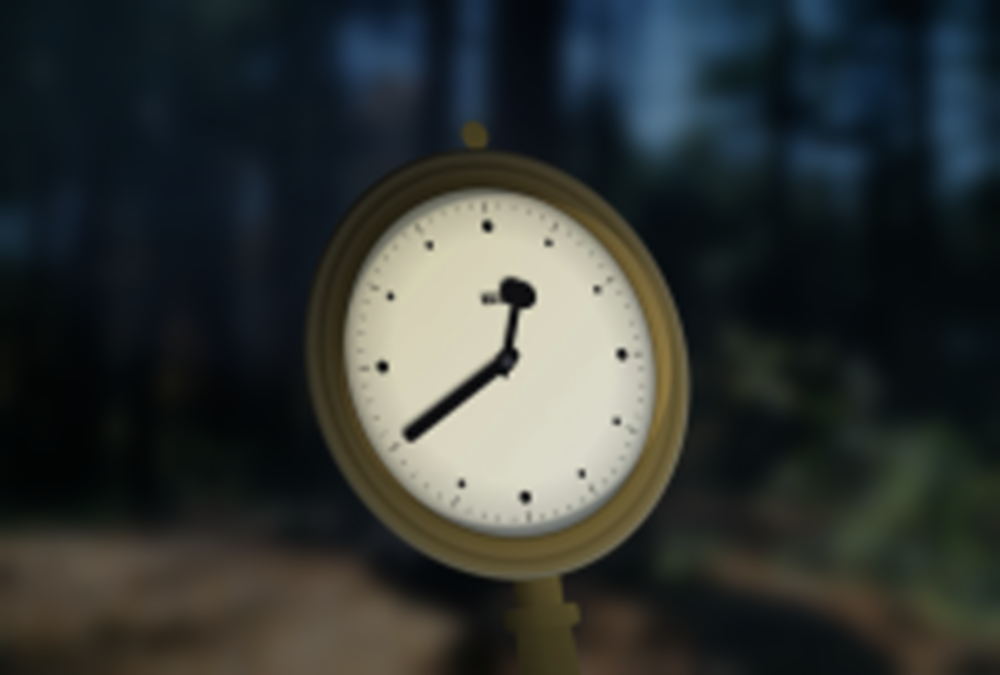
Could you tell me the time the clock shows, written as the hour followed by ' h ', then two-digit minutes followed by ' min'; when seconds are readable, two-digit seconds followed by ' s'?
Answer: 12 h 40 min
